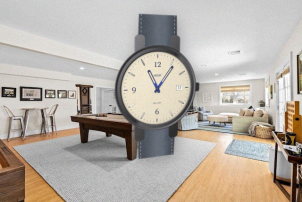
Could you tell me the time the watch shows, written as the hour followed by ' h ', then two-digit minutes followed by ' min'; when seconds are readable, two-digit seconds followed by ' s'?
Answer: 11 h 06 min
